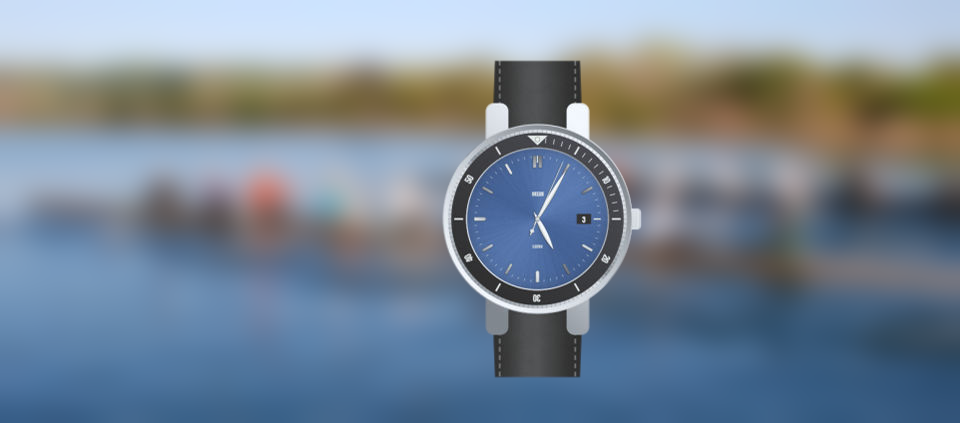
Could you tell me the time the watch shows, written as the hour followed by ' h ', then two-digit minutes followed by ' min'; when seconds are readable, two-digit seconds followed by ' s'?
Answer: 5 h 05 min 04 s
